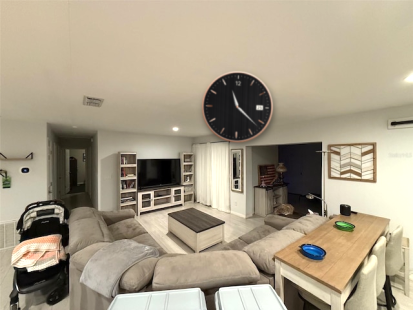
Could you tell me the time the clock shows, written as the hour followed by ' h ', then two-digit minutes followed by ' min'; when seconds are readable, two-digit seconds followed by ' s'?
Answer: 11 h 22 min
